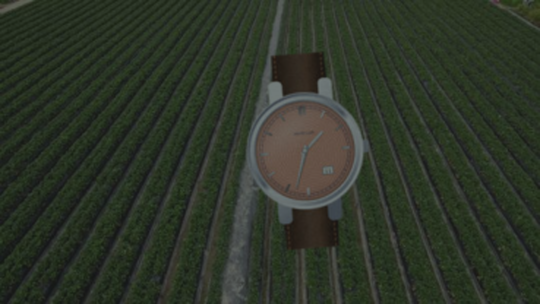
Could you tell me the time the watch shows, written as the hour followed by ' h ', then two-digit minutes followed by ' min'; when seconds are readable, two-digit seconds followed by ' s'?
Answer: 1 h 33 min
